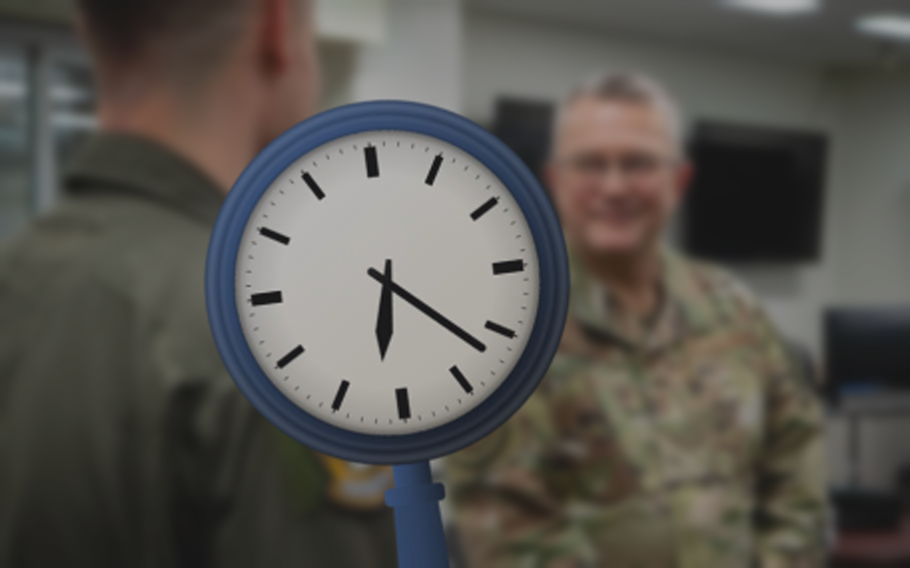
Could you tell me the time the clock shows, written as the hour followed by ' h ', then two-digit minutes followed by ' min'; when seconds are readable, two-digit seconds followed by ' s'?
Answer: 6 h 22 min
